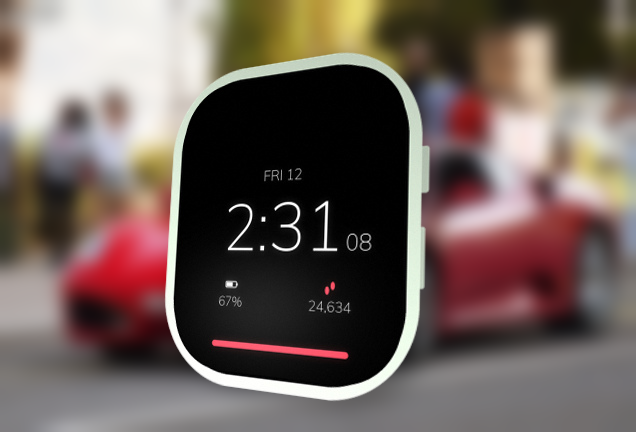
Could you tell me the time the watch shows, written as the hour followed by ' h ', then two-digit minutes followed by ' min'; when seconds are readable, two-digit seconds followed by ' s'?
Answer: 2 h 31 min 08 s
